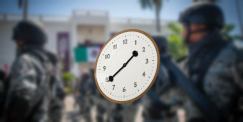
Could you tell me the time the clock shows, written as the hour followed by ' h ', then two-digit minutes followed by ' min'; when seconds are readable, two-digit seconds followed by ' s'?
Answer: 1 h 39 min
